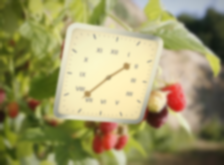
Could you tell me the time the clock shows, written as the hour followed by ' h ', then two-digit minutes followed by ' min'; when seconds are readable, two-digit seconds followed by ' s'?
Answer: 1 h 37 min
